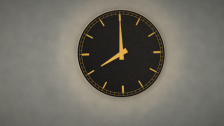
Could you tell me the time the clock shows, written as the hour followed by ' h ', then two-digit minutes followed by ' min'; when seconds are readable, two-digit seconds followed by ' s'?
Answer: 8 h 00 min
